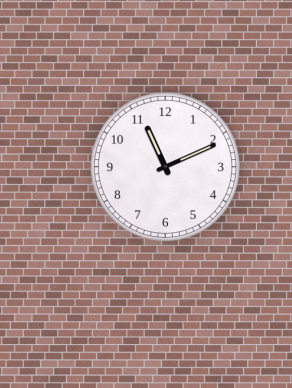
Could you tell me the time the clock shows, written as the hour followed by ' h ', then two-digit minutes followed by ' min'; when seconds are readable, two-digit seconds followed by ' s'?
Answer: 11 h 11 min
